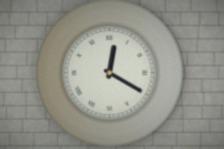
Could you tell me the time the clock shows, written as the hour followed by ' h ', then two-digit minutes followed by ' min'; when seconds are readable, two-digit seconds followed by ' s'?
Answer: 12 h 20 min
